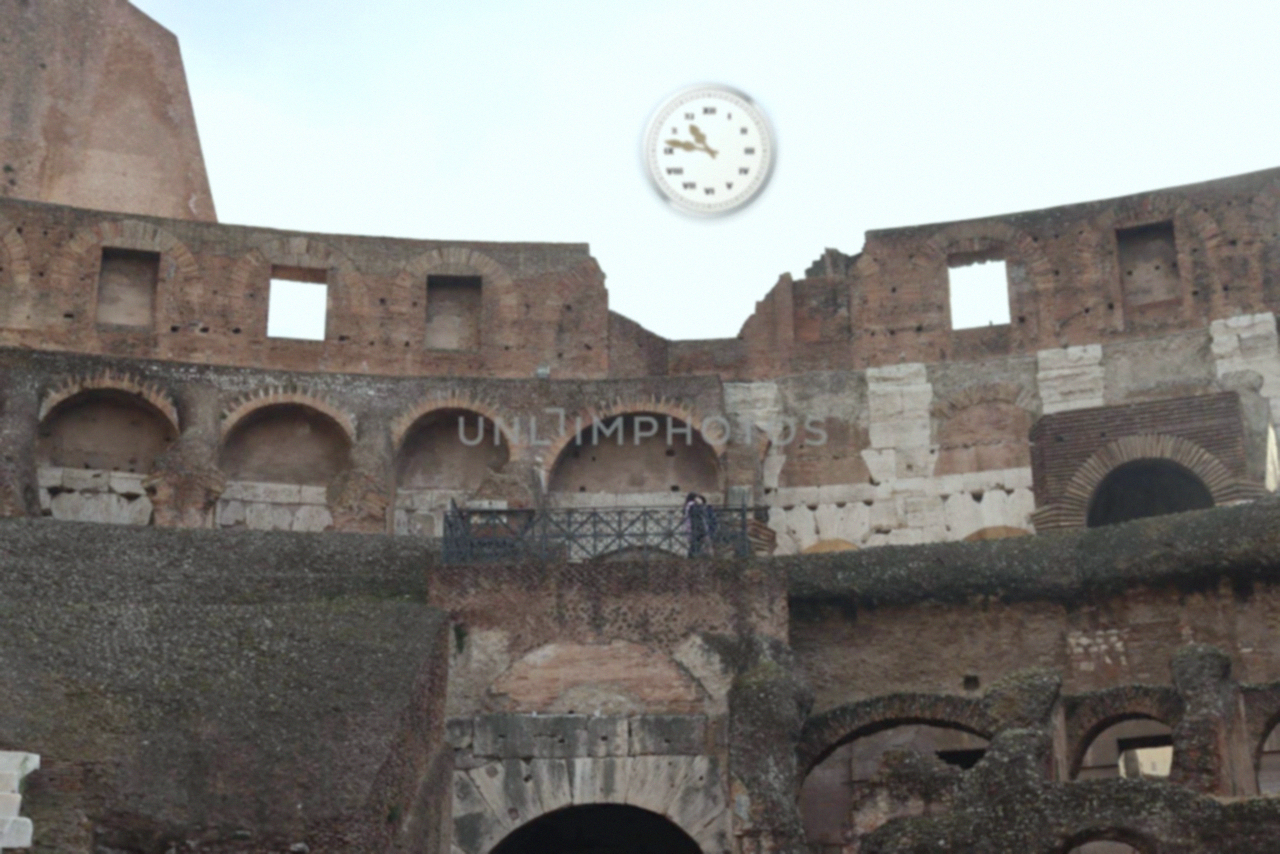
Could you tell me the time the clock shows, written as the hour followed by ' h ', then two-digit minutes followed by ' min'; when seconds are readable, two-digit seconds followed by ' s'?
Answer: 10 h 47 min
